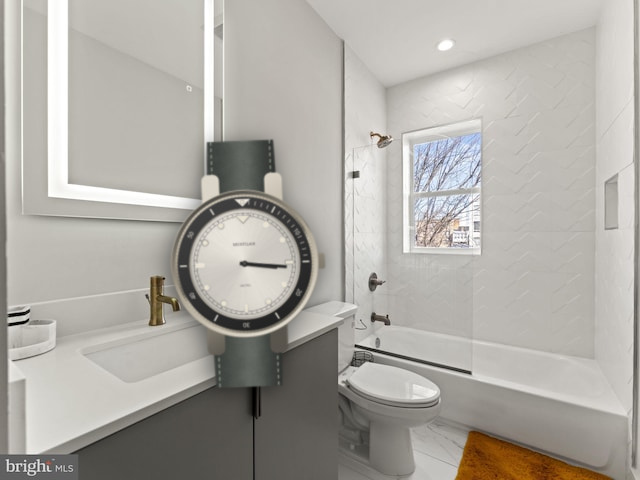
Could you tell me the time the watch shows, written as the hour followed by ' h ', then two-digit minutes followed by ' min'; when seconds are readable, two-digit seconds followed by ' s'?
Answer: 3 h 16 min
